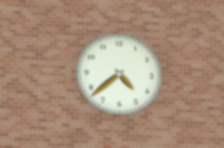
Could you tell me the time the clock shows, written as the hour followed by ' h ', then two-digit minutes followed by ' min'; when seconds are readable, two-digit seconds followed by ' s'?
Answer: 4 h 38 min
